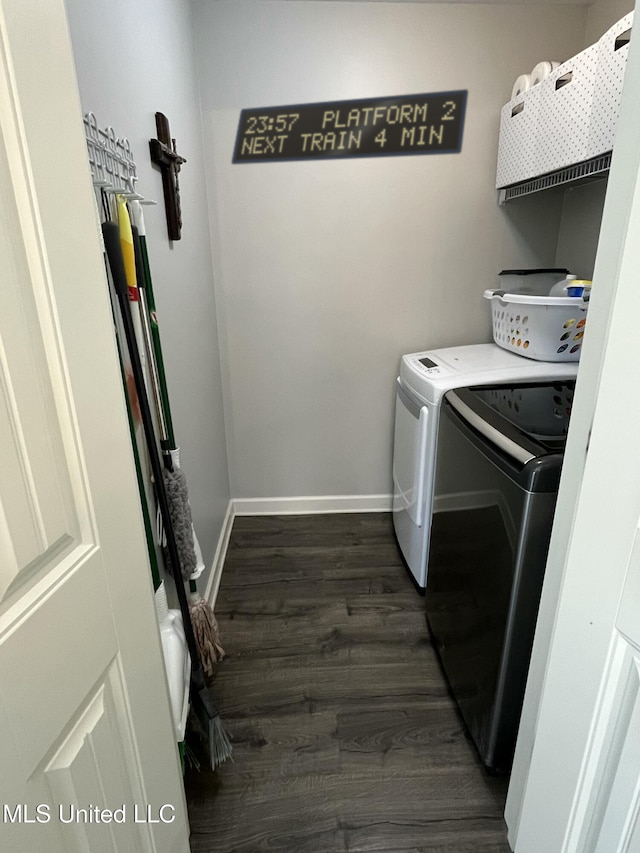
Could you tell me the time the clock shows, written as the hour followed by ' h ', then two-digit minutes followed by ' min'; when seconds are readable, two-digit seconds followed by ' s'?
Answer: 23 h 57 min
